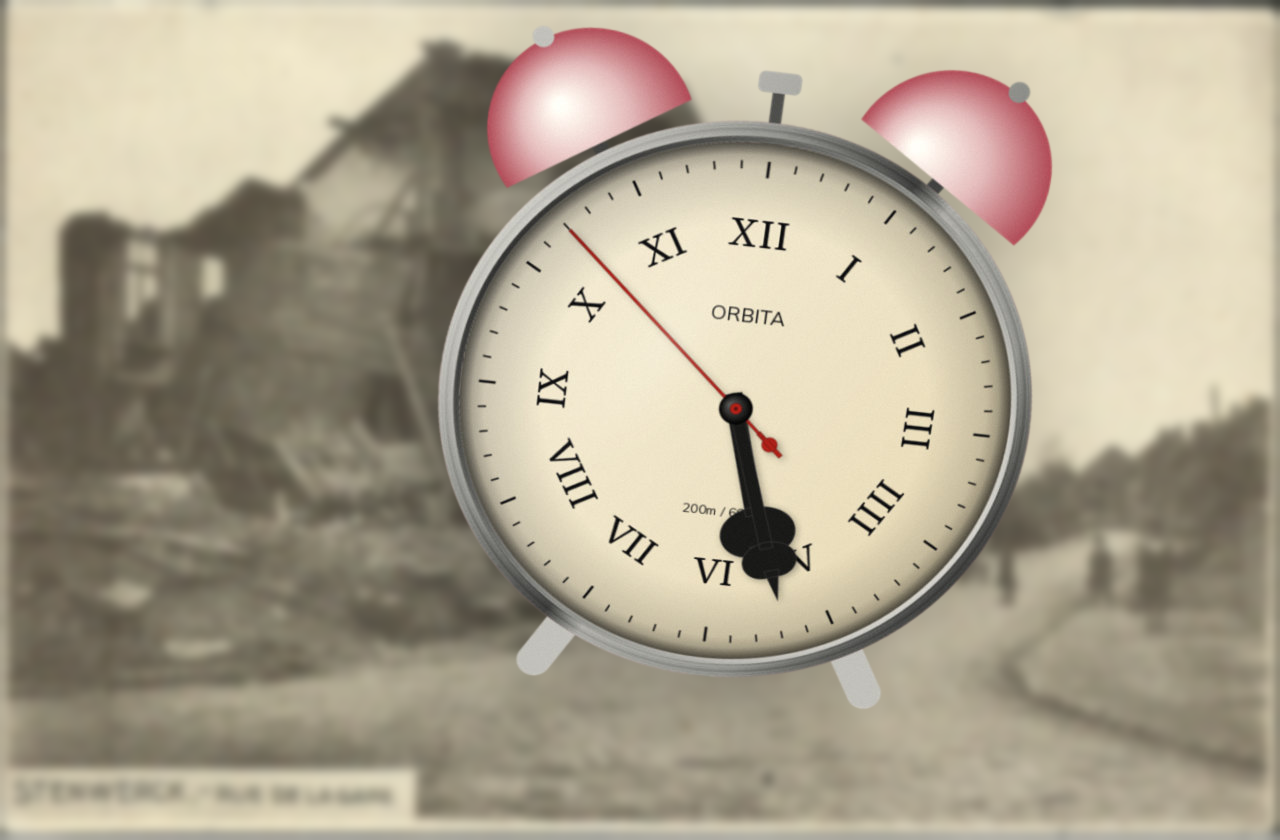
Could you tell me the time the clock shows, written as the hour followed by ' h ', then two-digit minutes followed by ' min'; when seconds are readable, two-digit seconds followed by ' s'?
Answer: 5 h 26 min 52 s
